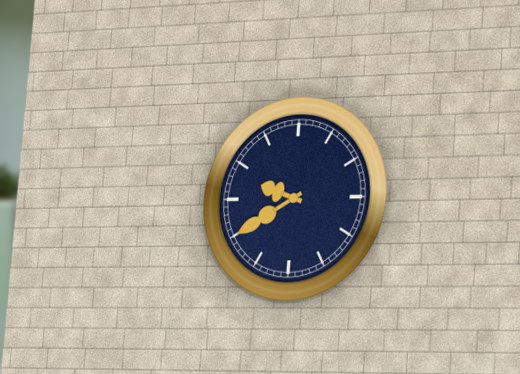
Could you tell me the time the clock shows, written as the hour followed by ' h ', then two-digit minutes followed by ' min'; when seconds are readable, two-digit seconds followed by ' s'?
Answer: 9 h 40 min
